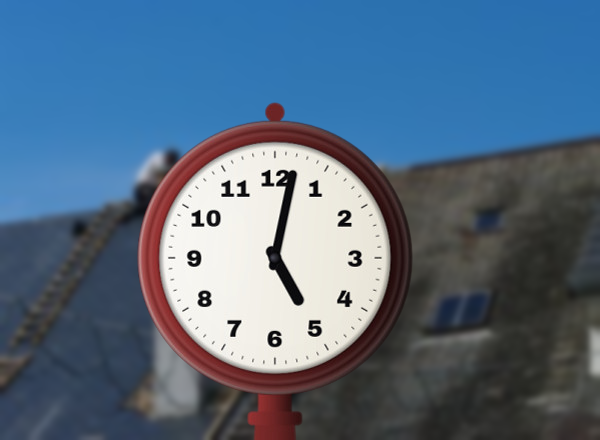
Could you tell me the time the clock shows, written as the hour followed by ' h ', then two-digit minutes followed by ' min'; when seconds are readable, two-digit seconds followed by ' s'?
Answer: 5 h 02 min
